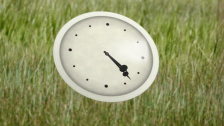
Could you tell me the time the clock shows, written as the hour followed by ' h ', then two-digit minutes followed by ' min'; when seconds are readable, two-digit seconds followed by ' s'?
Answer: 4 h 23 min
